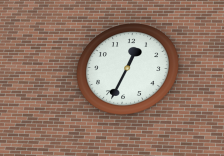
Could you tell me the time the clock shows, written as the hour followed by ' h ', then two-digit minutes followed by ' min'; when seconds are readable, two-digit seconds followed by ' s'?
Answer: 12 h 33 min
